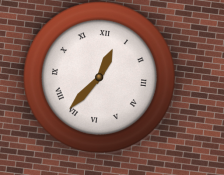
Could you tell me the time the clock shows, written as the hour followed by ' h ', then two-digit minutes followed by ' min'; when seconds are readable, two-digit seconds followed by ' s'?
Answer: 12 h 36 min
